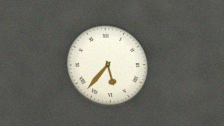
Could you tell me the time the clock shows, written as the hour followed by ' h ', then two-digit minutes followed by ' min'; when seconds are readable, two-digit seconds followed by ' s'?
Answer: 5 h 37 min
